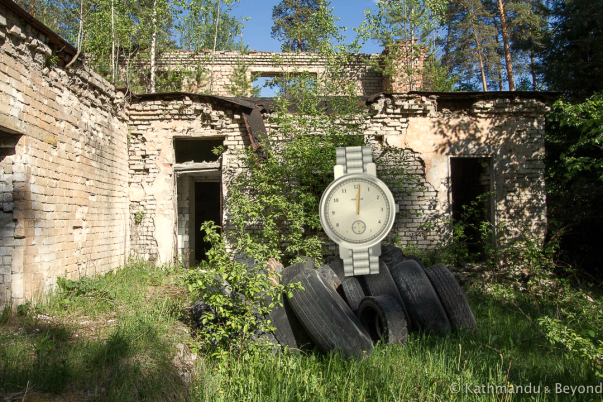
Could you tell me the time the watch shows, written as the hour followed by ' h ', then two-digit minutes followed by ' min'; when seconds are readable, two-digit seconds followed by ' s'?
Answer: 12 h 01 min
